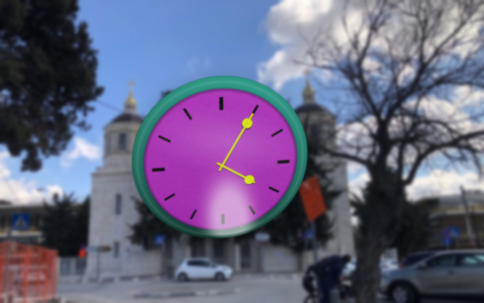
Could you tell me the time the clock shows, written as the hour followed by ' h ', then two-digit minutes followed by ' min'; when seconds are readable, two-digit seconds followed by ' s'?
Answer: 4 h 05 min
